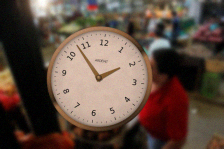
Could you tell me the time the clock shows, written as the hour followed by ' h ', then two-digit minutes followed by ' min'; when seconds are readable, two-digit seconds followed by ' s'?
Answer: 1 h 53 min
